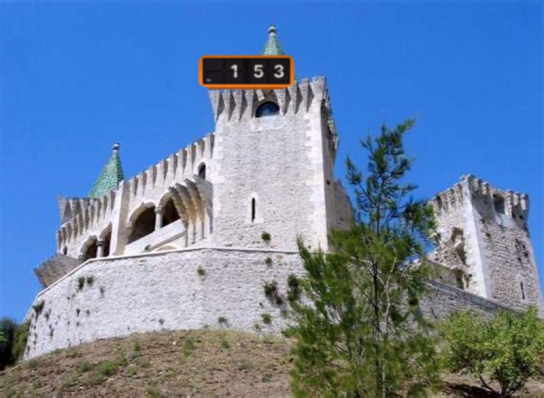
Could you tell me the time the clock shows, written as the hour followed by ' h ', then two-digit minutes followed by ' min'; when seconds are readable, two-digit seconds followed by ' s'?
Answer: 1 h 53 min
